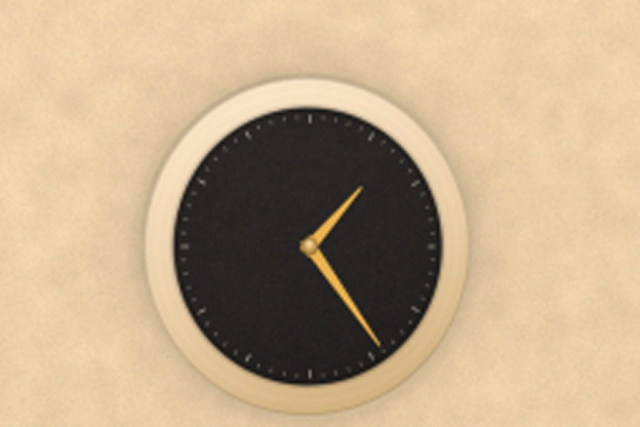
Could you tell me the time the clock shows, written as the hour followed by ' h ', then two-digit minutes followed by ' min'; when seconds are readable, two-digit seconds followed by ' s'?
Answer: 1 h 24 min
